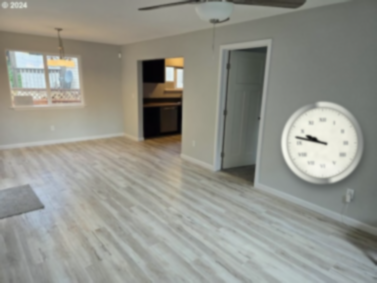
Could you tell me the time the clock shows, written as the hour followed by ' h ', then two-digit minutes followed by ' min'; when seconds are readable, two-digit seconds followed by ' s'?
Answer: 9 h 47 min
